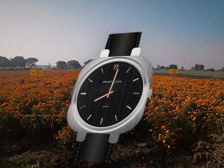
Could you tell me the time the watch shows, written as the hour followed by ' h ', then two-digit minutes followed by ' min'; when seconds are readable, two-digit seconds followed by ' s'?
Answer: 8 h 01 min
